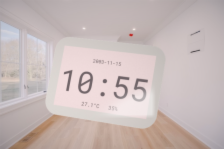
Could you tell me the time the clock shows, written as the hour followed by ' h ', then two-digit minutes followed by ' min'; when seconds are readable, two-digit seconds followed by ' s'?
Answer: 10 h 55 min
